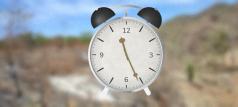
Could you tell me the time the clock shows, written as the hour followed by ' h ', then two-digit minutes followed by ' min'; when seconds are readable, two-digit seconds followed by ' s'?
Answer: 11 h 26 min
